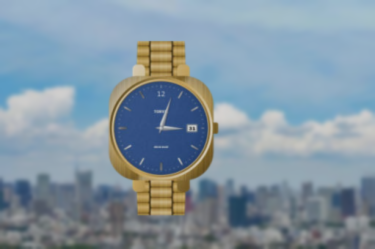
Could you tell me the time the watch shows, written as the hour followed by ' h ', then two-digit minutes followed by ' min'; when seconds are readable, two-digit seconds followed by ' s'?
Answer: 3 h 03 min
